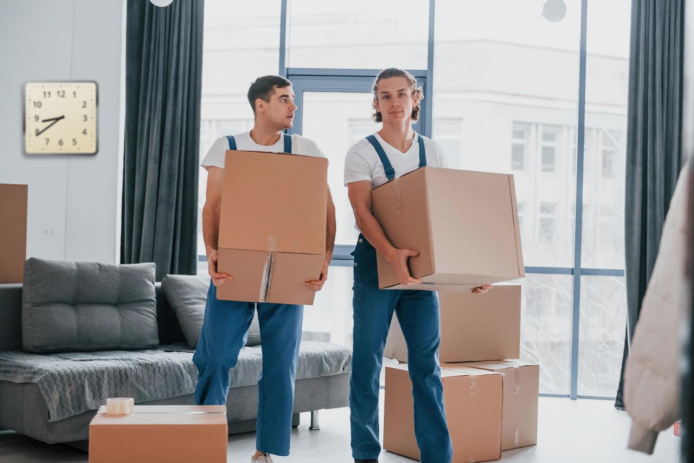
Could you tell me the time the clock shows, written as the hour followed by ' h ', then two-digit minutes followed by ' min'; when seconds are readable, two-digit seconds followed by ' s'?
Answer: 8 h 39 min
